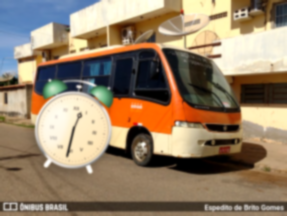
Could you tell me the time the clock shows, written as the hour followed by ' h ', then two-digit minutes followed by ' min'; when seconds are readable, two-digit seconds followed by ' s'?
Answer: 12 h 31 min
